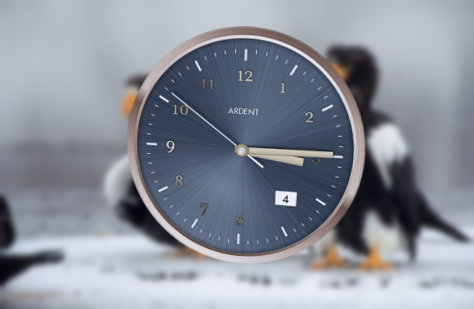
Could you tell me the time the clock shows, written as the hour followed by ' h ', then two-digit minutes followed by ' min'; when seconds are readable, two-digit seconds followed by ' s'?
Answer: 3 h 14 min 51 s
